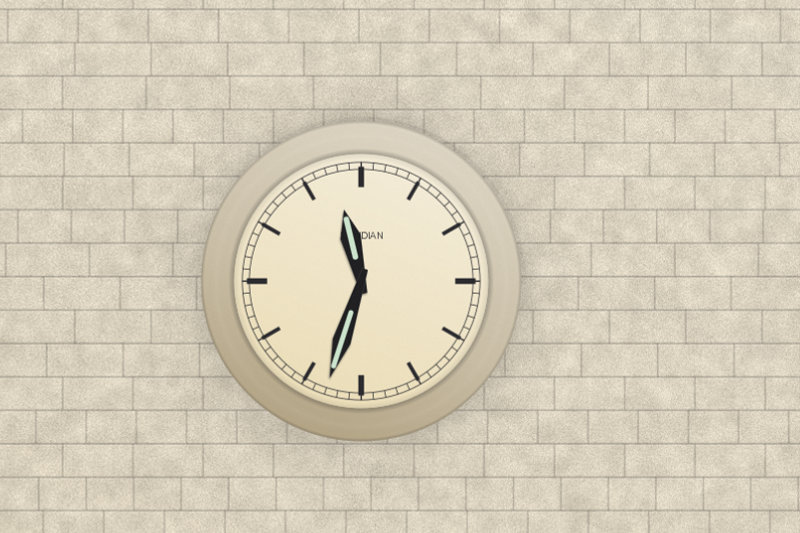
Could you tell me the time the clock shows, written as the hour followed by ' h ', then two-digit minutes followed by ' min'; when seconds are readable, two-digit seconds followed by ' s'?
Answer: 11 h 33 min
